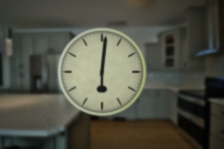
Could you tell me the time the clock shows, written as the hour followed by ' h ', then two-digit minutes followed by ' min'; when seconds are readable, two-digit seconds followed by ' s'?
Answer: 6 h 01 min
